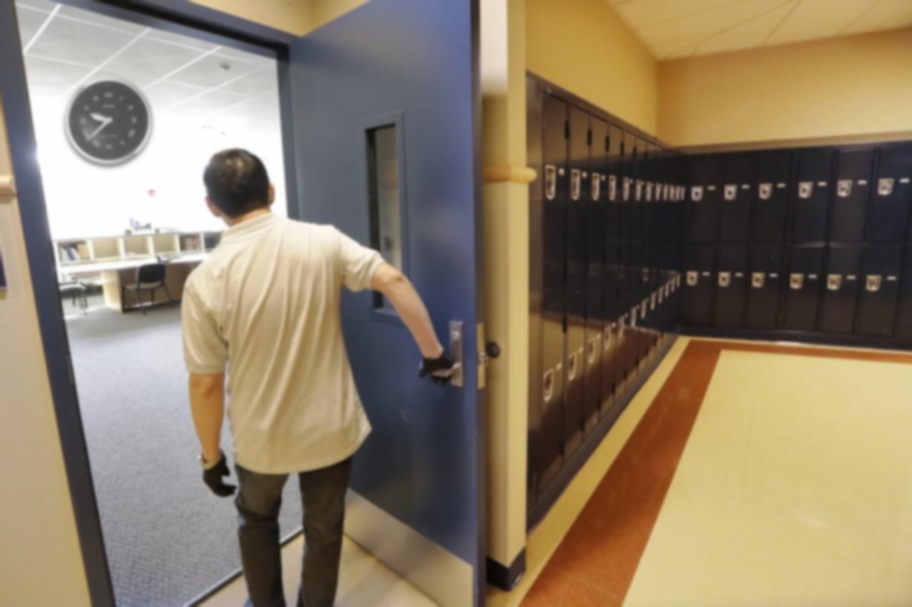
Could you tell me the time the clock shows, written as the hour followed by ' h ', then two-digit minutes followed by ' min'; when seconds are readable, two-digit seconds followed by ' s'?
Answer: 9 h 38 min
